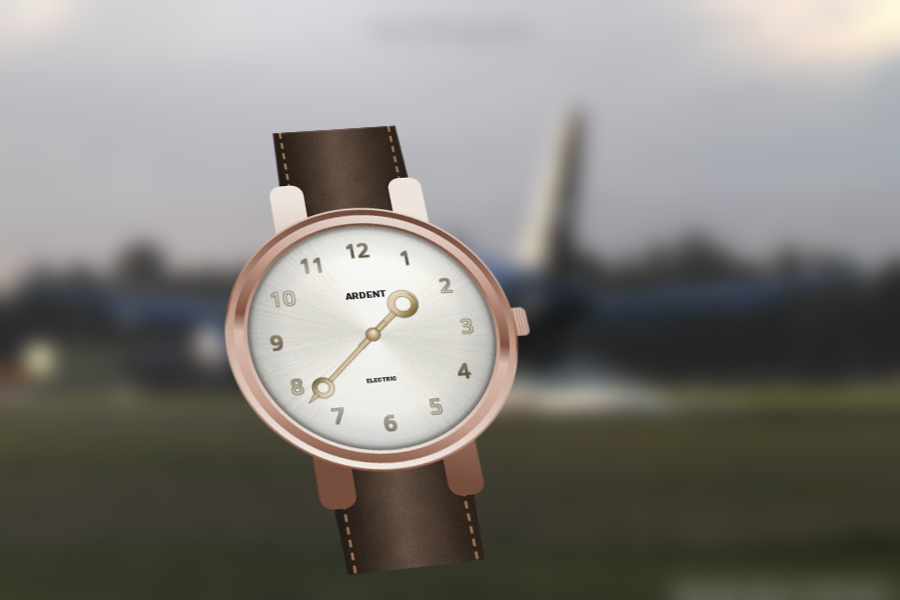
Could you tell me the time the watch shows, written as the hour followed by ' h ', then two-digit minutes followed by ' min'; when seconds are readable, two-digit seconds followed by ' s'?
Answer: 1 h 38 min
